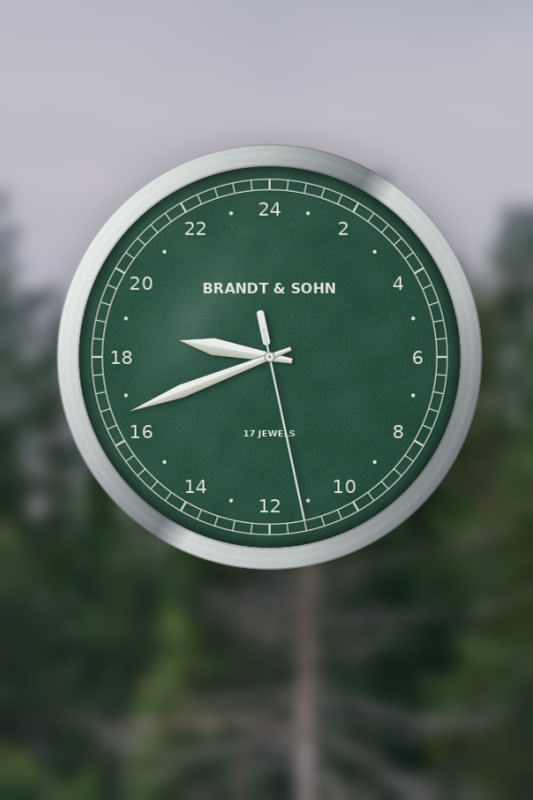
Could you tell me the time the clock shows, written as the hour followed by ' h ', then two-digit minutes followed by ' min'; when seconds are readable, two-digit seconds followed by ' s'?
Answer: 18 h 41 min 28 s
